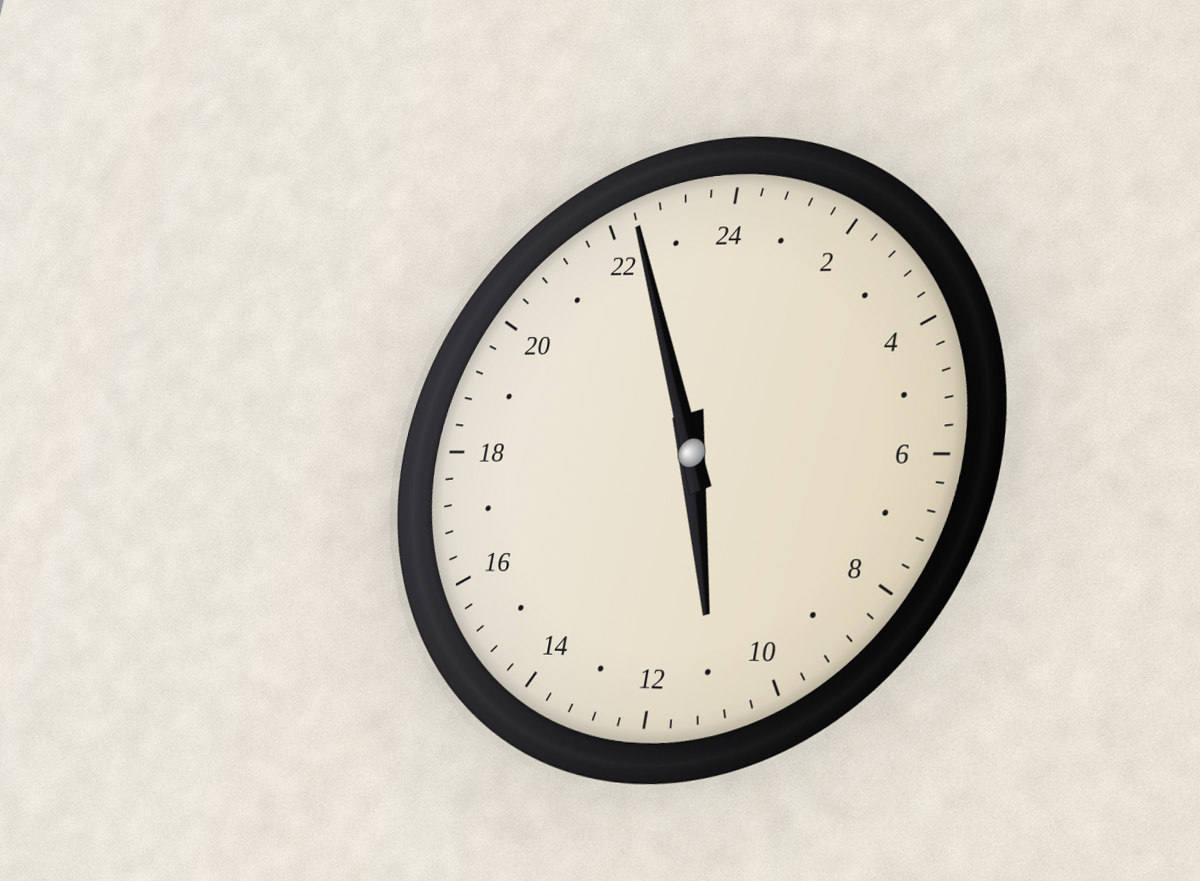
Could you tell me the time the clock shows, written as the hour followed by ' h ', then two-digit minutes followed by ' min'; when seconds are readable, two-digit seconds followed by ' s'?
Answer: 10 h 56 min
